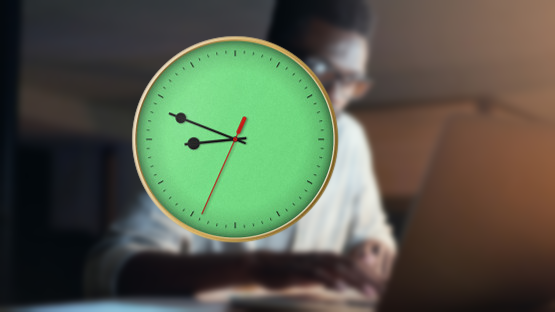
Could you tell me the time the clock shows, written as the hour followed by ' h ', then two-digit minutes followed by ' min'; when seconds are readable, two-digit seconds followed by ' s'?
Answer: 8 h 48 min 34 s
